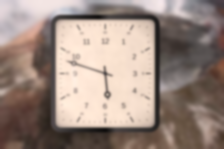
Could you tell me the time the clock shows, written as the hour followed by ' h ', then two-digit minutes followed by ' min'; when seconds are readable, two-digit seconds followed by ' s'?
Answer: 5 h 48 min
